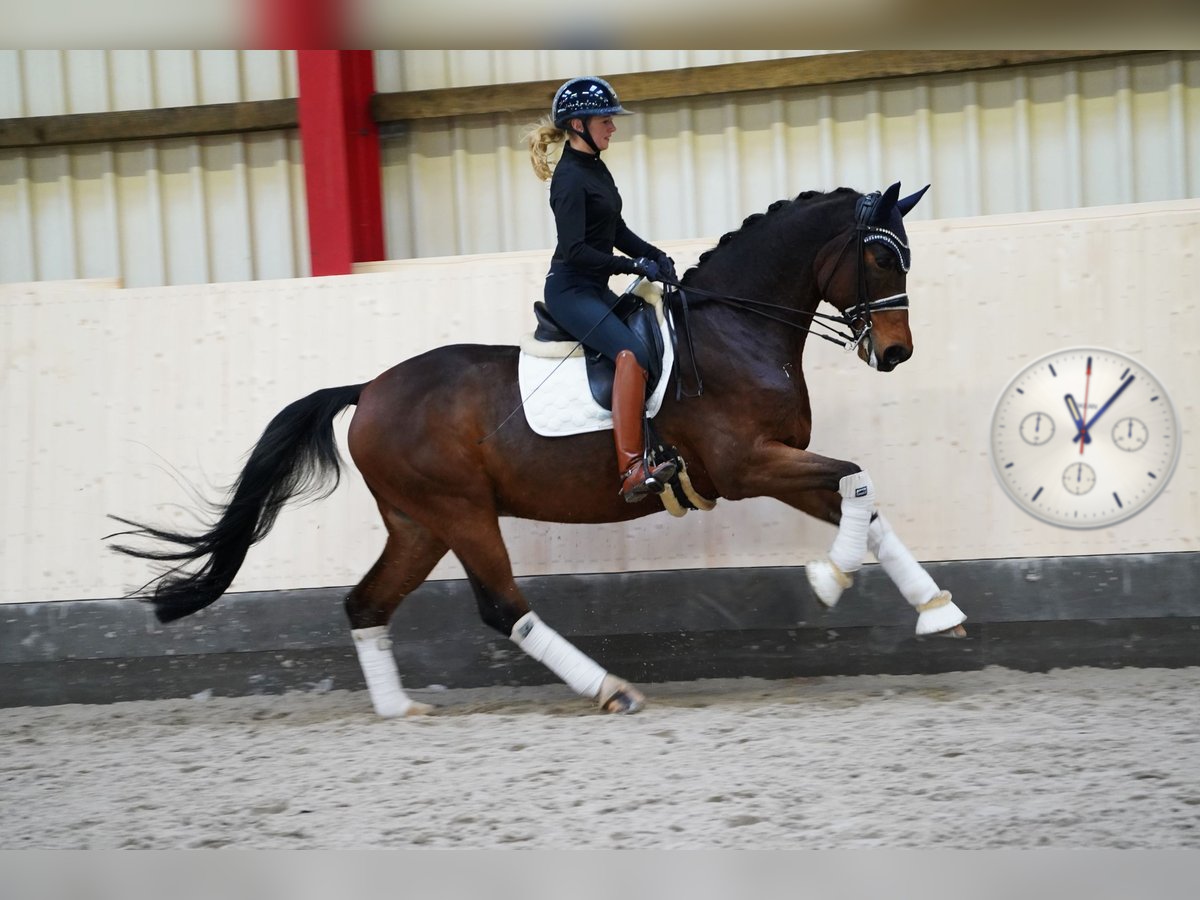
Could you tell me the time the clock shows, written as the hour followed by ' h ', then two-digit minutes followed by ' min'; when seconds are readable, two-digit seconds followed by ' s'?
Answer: 11 h 06 min
